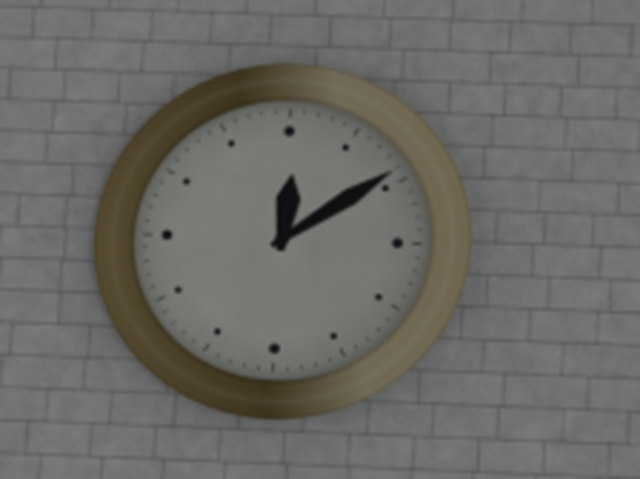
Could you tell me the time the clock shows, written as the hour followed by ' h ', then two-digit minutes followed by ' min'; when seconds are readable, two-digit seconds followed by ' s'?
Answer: 12 h 09 min
